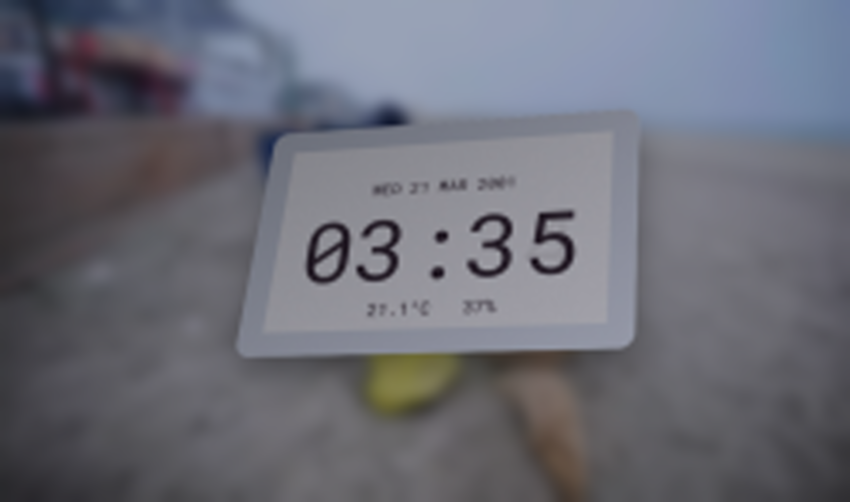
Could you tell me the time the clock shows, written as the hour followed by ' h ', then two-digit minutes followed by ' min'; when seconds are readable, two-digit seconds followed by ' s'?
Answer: 3 h 35 min
